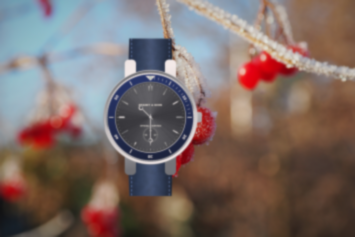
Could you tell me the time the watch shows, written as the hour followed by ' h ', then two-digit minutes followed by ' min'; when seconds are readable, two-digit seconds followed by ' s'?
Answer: 10 h 30 min
